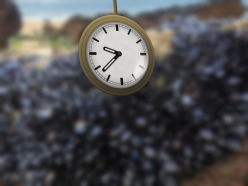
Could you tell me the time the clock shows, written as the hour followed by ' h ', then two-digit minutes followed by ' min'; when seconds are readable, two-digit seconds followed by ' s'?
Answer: 9 h 38 min
